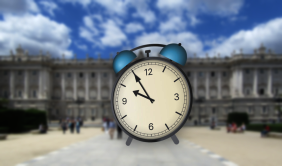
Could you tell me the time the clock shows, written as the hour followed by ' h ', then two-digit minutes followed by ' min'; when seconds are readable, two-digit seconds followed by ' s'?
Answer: 9 h 55 min
